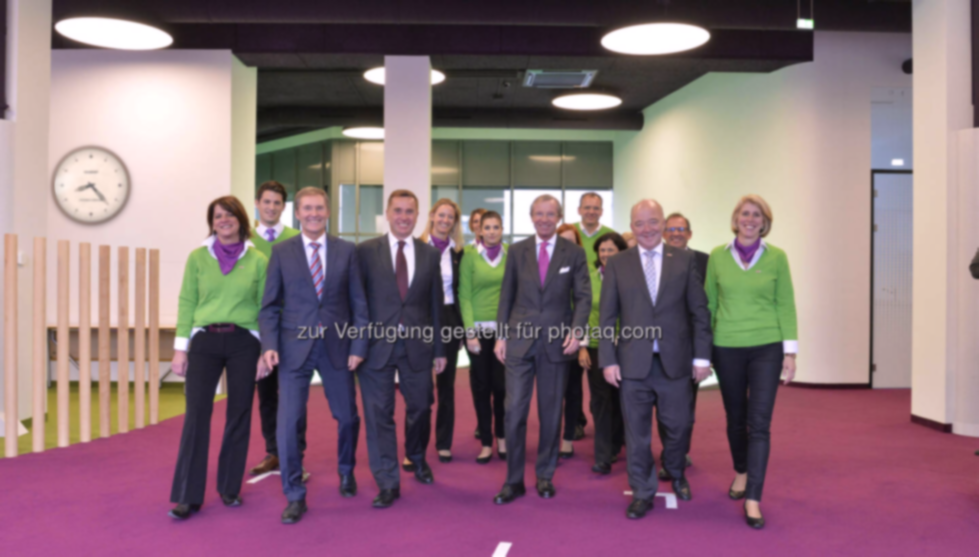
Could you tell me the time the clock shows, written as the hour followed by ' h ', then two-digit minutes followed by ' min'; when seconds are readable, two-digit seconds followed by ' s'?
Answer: 8 h 23 min
